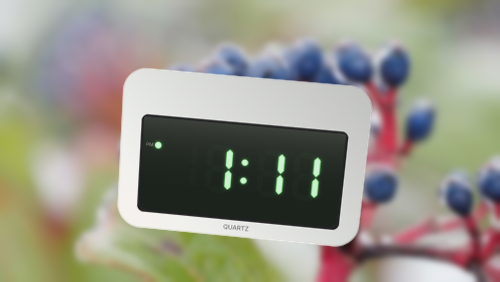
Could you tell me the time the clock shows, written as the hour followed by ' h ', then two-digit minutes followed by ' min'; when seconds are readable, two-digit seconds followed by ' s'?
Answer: 1 h 11 min
